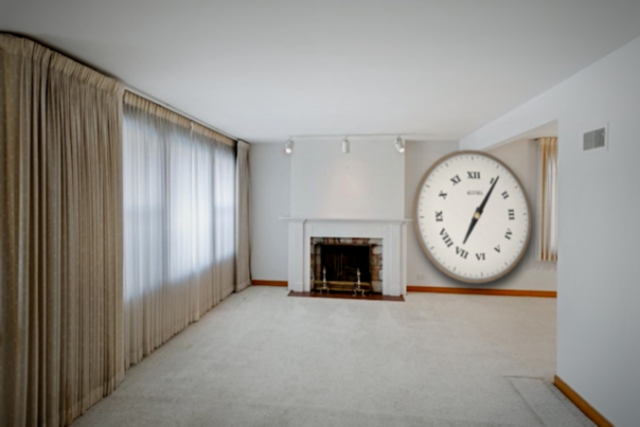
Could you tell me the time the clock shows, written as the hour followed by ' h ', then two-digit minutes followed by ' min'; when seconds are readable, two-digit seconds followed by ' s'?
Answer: 7 h 06 min
